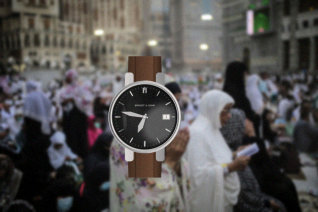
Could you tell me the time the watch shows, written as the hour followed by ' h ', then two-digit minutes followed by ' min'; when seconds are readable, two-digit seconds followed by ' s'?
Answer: 6 h 47 min
